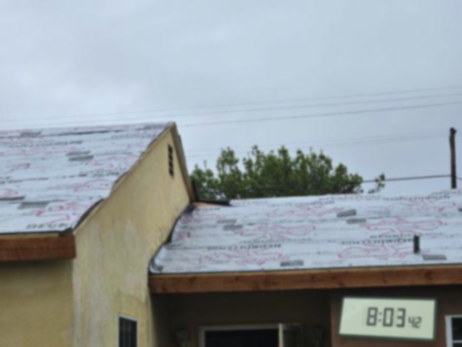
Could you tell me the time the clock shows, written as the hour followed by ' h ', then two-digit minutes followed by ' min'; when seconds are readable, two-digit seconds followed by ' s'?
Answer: 8 h 03 min
